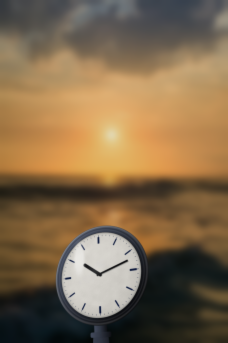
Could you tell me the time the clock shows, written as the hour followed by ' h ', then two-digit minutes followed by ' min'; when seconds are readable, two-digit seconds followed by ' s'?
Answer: 10 h 12 min
